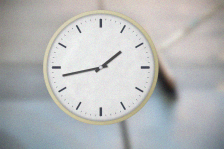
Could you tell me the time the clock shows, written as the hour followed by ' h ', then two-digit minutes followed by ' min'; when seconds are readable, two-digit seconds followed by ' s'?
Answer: 1 h 43 min
